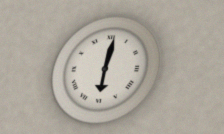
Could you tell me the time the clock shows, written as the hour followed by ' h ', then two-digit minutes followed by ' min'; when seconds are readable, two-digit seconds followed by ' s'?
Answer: 6 h 01 min
